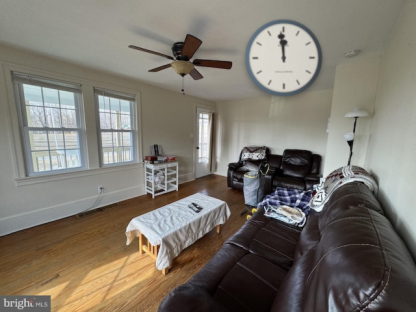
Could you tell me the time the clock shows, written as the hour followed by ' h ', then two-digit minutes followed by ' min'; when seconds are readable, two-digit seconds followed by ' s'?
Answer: 11 h 59 min
